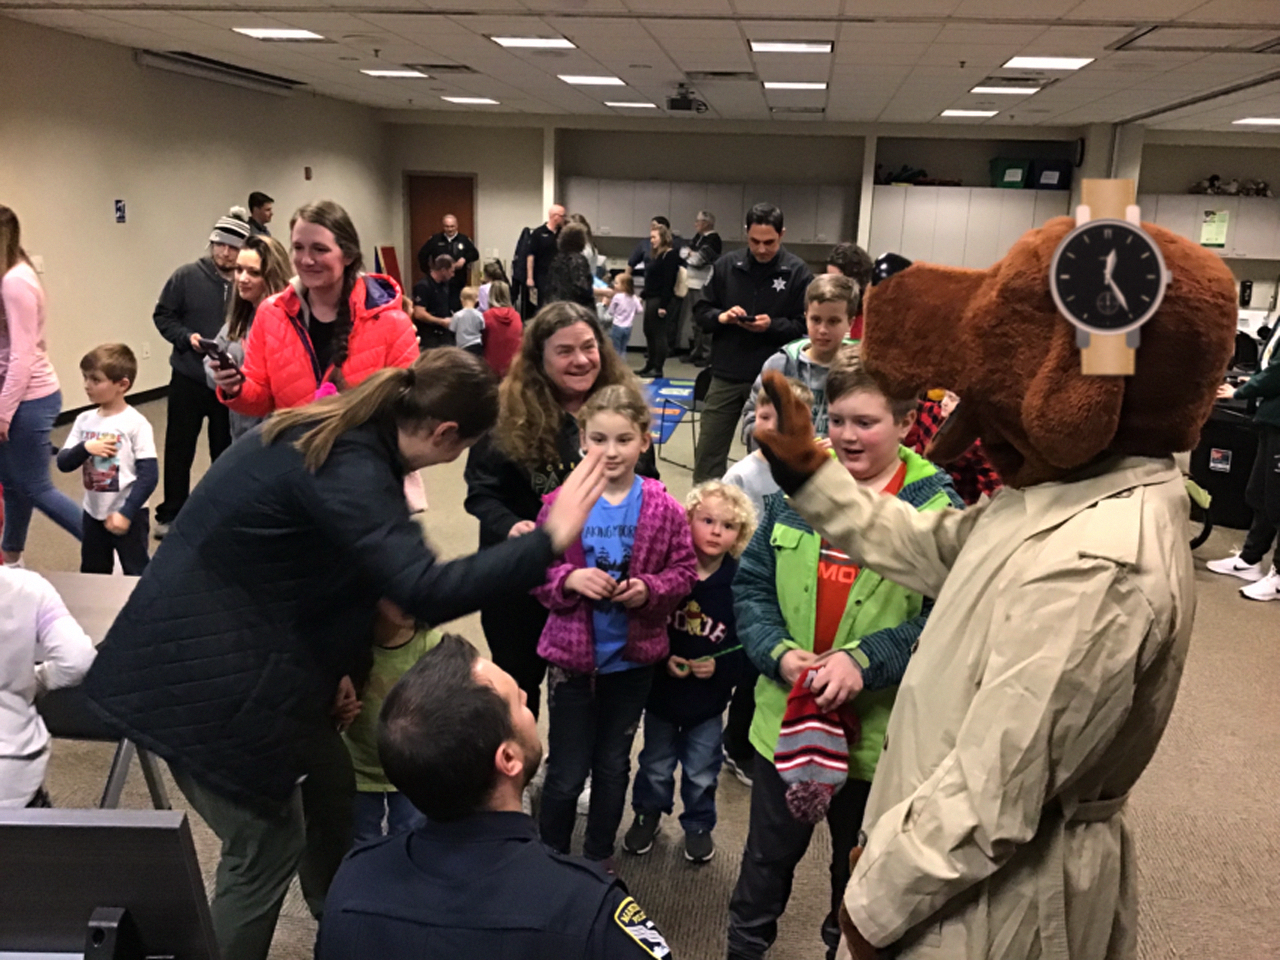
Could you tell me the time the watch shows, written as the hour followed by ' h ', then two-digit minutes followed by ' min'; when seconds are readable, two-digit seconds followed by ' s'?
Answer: 12 h 25 min
